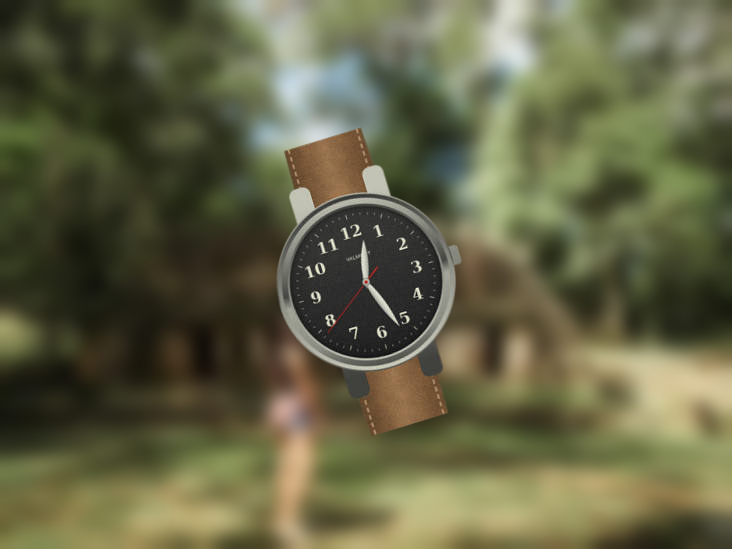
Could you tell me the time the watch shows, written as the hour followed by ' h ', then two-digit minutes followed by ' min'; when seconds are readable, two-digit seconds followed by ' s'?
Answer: 12 h 26 min 39 s
